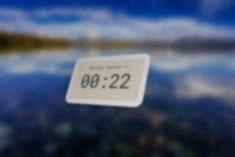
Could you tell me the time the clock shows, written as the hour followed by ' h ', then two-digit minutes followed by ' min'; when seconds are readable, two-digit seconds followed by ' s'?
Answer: 0 h 22 min
